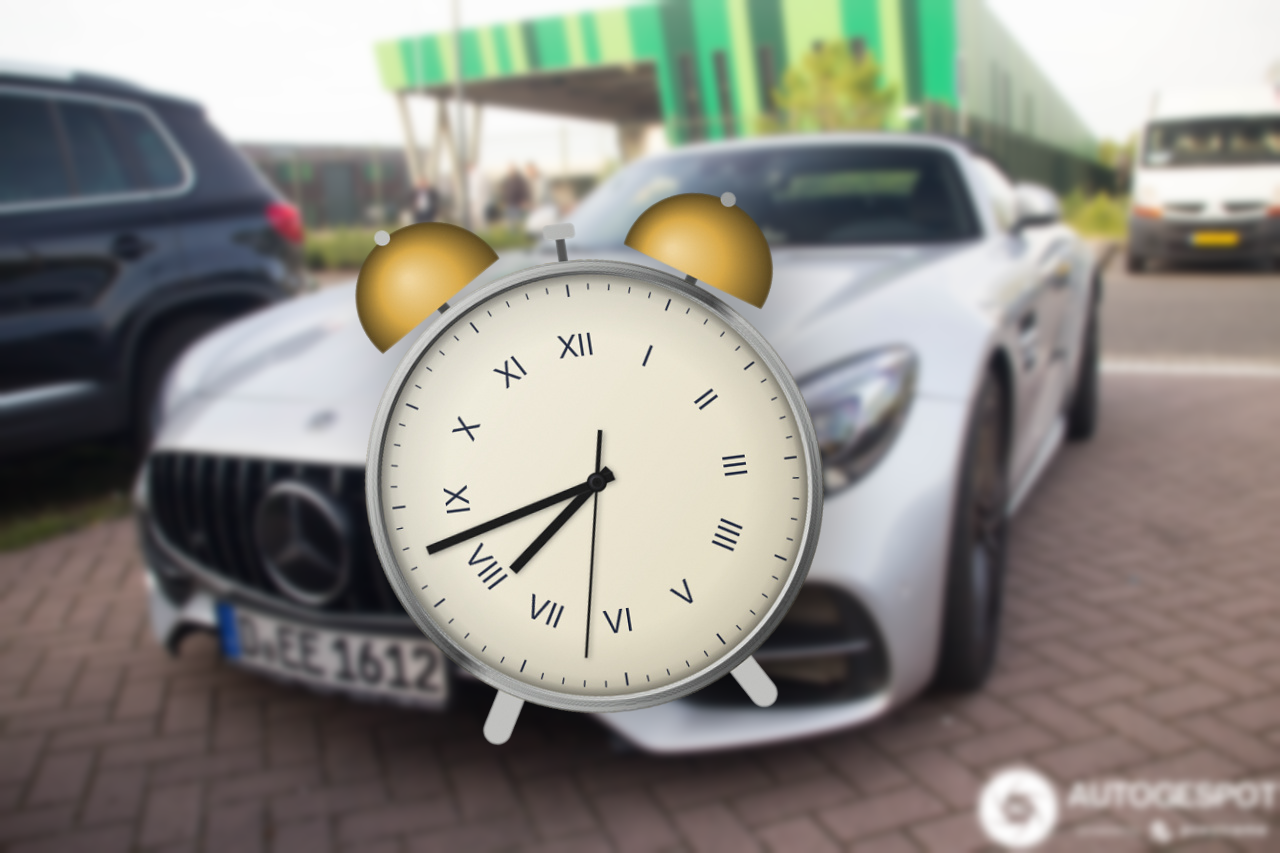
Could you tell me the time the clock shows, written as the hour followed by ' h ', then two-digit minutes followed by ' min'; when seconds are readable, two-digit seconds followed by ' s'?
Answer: 7 h 42 min 32 s
